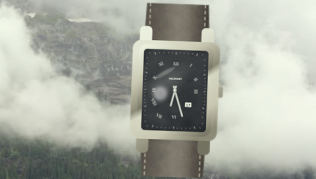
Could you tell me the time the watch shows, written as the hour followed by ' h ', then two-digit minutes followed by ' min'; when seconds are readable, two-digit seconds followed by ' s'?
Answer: 6 h 27 min
